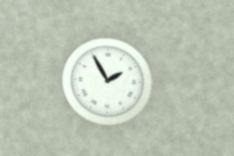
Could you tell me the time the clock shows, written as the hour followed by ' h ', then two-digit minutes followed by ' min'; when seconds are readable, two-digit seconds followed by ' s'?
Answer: 1 h 55 min
